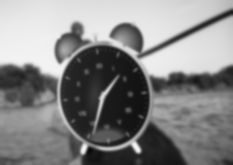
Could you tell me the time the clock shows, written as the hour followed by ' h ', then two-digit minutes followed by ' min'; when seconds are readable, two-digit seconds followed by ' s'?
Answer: 1 h 34 min
